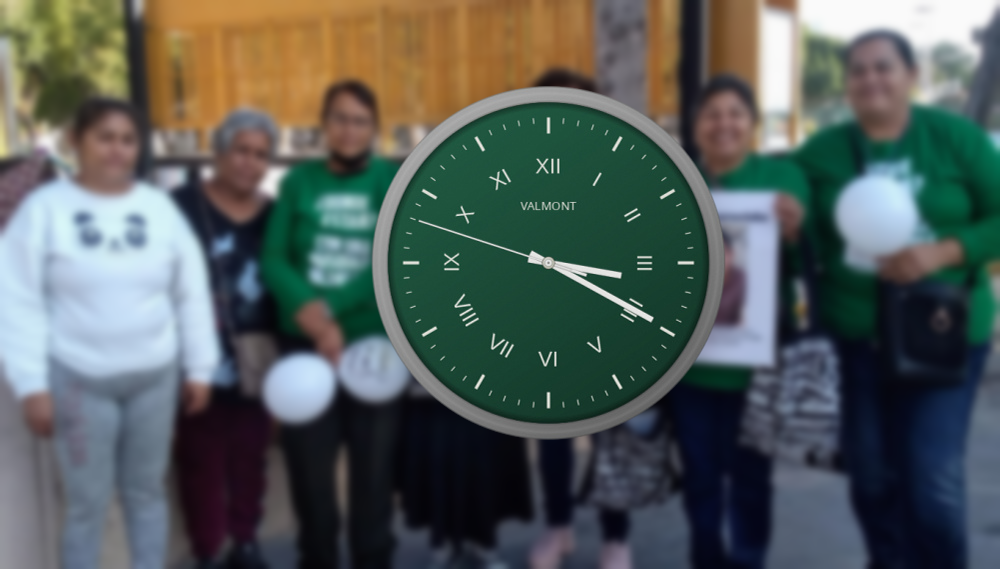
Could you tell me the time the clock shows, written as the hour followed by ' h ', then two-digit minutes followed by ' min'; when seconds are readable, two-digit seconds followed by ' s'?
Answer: 3 h 19 min 48 s
